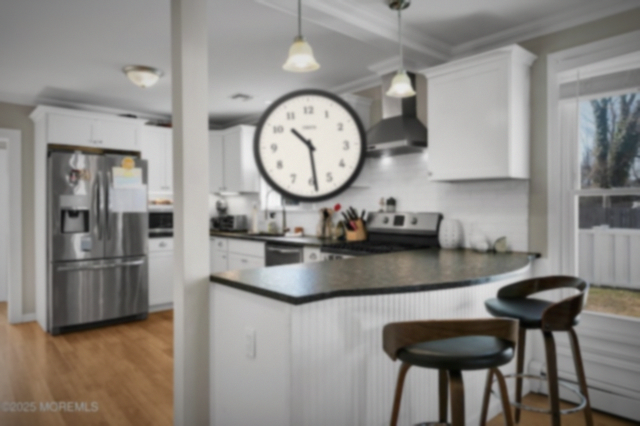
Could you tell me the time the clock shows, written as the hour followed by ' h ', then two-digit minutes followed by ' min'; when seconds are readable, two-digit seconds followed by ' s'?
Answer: 10 h 29 min
